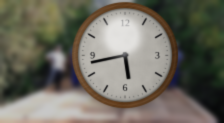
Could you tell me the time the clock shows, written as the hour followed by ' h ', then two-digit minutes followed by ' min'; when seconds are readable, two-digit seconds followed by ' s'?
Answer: 5 h 43 min
